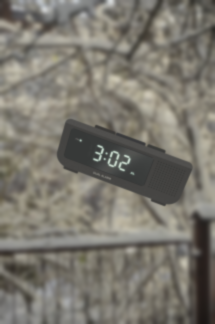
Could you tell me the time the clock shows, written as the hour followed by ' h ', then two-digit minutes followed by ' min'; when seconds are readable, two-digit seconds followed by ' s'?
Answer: 3 h 02 min
